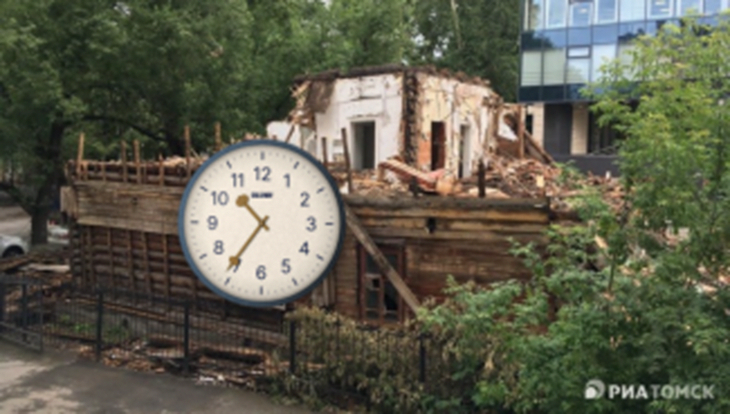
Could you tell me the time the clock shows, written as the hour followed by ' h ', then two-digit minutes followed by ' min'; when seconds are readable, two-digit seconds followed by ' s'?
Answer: 10 h 36 min
